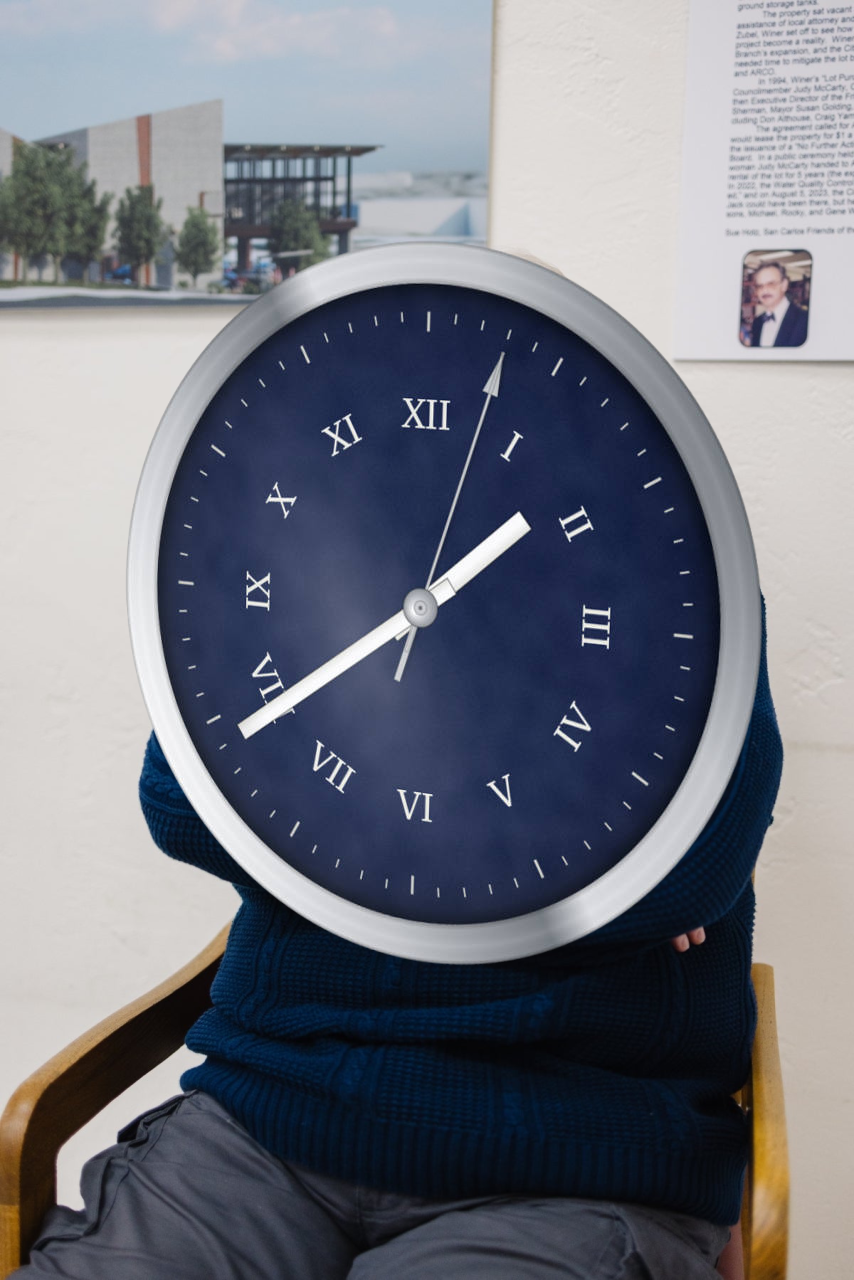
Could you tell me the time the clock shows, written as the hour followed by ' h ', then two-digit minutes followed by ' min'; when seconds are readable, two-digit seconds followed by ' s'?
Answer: 1 h 39 min 03 s
